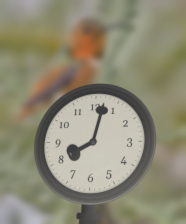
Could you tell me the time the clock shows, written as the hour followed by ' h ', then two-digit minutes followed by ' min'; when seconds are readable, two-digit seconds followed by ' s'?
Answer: 8 h 02 min
